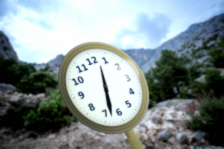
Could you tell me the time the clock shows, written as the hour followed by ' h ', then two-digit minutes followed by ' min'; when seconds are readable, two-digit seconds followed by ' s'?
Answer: 12 h 33 min
